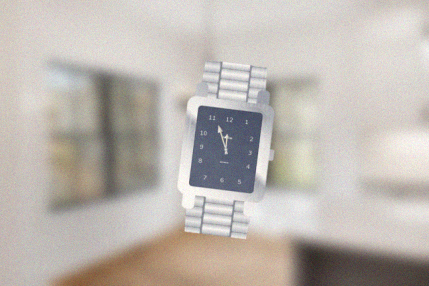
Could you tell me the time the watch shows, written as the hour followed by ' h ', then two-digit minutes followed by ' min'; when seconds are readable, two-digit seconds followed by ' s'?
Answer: 11 h 56 min
